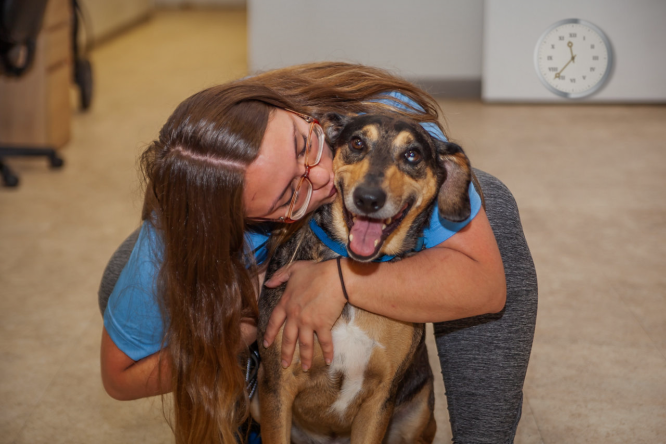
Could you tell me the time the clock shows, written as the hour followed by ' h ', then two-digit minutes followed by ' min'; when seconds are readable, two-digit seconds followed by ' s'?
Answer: 11 h 37 min
